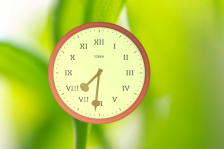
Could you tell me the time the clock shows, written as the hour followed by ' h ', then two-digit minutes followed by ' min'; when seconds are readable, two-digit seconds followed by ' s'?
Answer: 7 h 31 min
